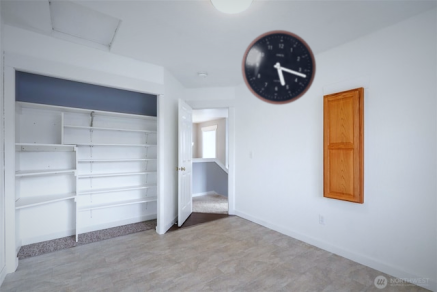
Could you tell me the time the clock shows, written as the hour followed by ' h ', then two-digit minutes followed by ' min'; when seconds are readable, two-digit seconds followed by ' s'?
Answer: 5 h 17 min
